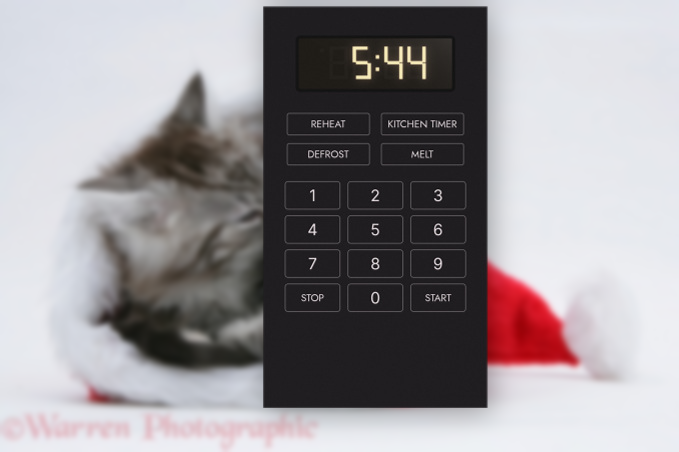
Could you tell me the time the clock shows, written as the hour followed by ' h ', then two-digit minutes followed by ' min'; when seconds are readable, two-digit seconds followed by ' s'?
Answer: 5 h 44 min
